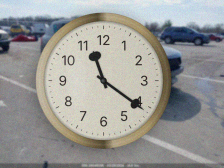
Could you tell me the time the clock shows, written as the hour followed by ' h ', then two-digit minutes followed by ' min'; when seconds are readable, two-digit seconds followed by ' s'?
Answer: 11 h 21 min
